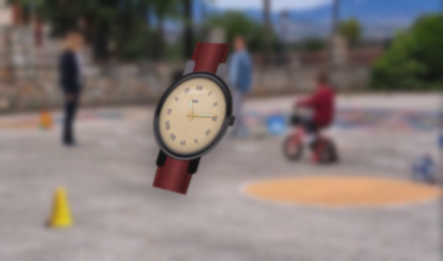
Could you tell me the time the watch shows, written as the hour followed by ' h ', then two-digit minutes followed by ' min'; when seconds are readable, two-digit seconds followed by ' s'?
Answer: 11 h 14 min
